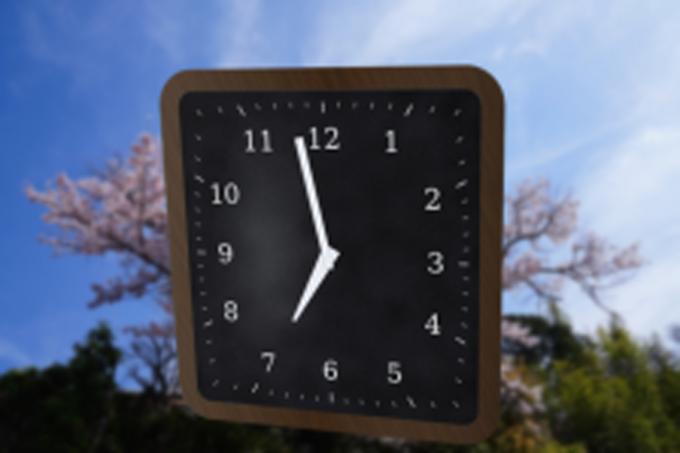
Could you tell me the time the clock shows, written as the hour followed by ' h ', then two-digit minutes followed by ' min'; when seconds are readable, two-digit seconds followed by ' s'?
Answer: 6 h 58 min
